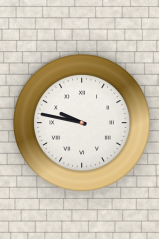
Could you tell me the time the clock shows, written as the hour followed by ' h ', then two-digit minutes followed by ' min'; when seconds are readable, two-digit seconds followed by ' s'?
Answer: 9 h 47 min
